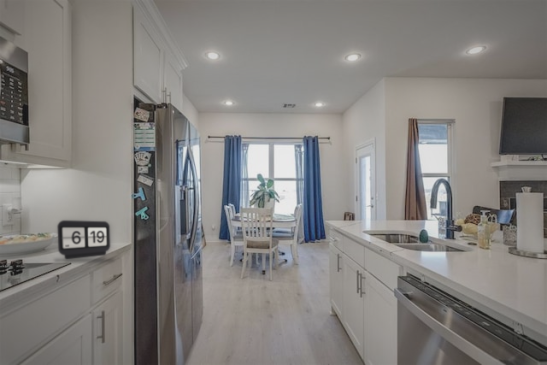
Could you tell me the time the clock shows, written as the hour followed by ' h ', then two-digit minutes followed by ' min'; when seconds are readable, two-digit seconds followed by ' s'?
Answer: 6 h 19 min
